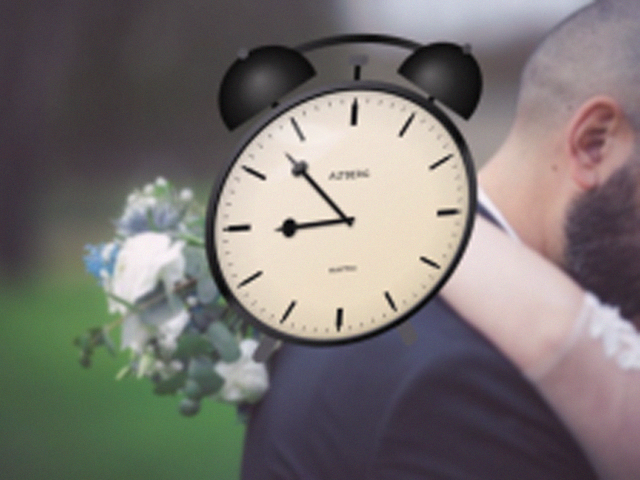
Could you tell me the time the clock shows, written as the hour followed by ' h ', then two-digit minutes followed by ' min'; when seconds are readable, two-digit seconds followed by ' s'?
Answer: 8 h 53 min
